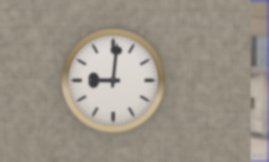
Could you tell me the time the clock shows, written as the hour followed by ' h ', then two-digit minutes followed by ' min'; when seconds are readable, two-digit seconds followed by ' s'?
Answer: 9 h 01 min
